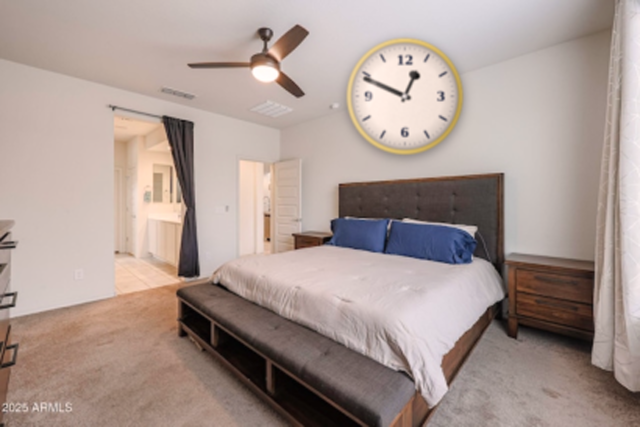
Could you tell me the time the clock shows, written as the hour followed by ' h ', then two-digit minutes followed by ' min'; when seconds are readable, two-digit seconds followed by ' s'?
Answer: 12 h 49 min
